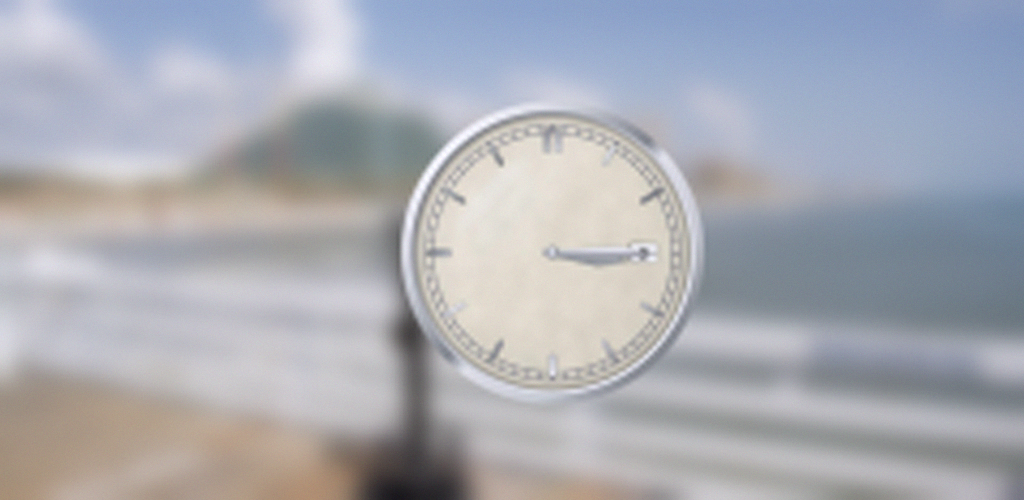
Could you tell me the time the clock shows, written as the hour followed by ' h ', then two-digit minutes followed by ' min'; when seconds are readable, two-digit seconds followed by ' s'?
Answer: 3 h 15 min
